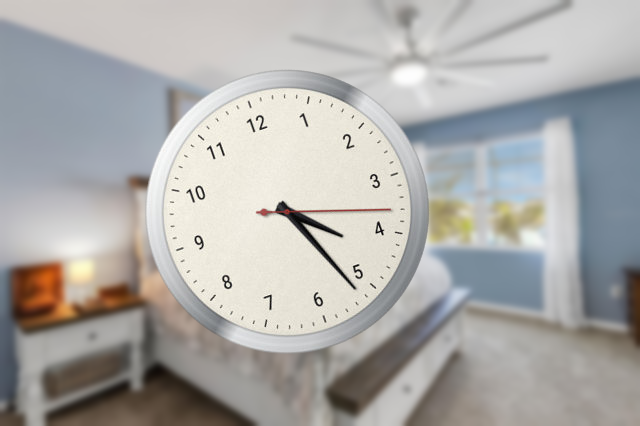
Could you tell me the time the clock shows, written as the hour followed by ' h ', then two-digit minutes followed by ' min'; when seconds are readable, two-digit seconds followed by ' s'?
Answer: 4 h 26 min 18 s
